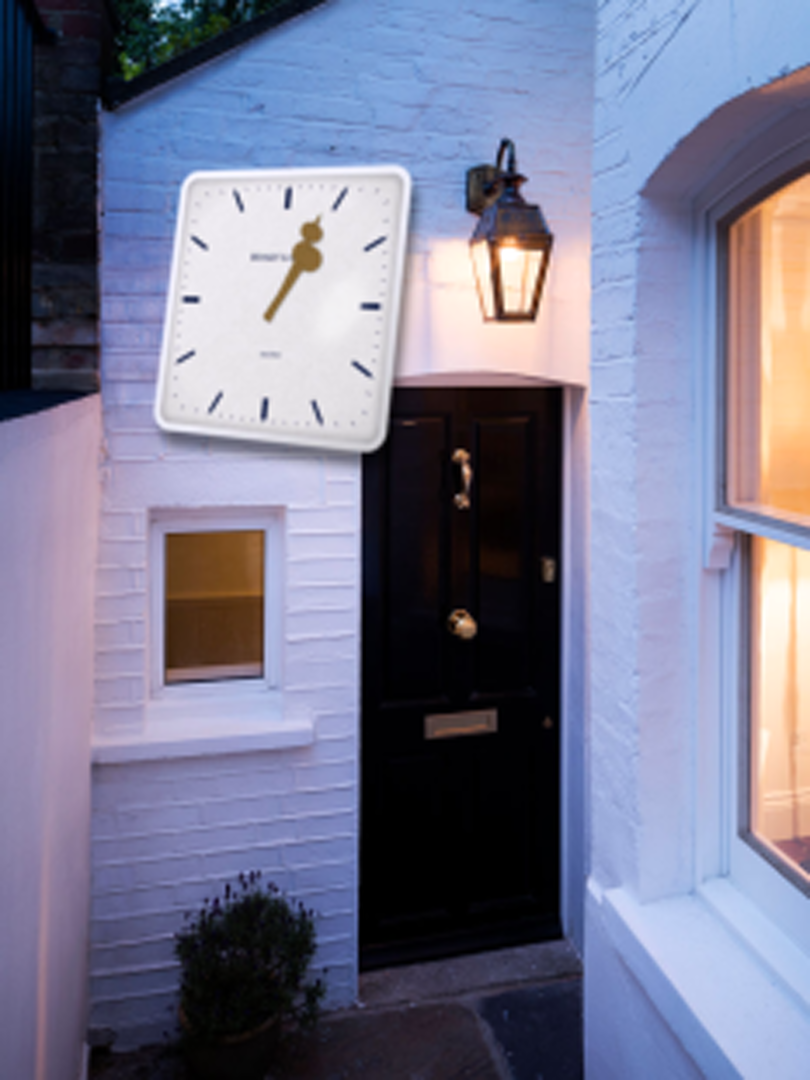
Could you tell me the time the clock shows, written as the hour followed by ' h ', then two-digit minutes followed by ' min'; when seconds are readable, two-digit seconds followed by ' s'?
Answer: 1 h 04 min
